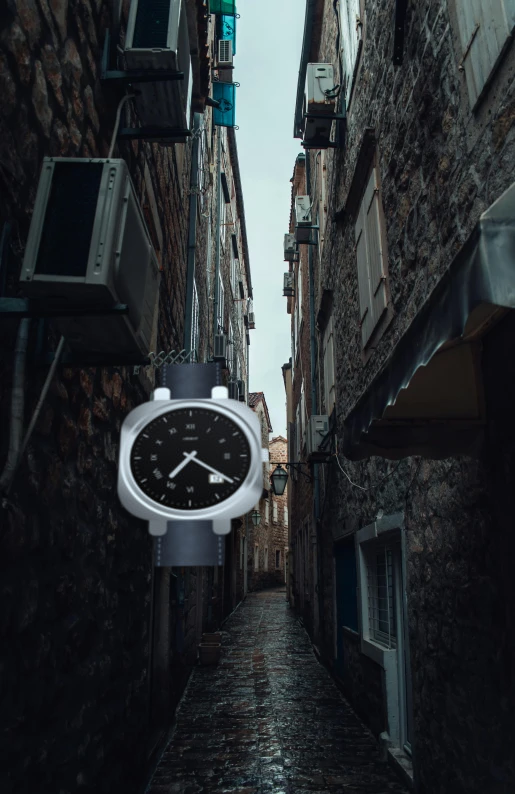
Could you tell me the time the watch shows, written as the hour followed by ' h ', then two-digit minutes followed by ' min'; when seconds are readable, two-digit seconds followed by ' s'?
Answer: 7 h 21 min
